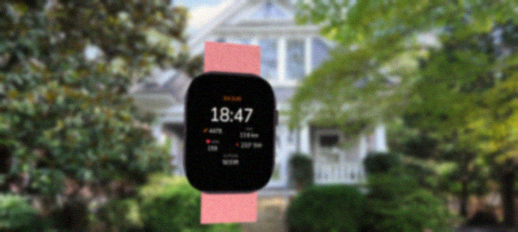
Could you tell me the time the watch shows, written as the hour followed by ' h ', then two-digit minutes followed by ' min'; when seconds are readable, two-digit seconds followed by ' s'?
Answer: 18 h 47 min
